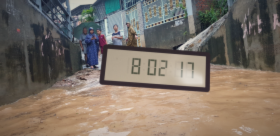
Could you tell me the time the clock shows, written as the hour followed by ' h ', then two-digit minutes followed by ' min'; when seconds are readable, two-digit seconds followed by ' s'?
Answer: 8 h 02 min 17 s
